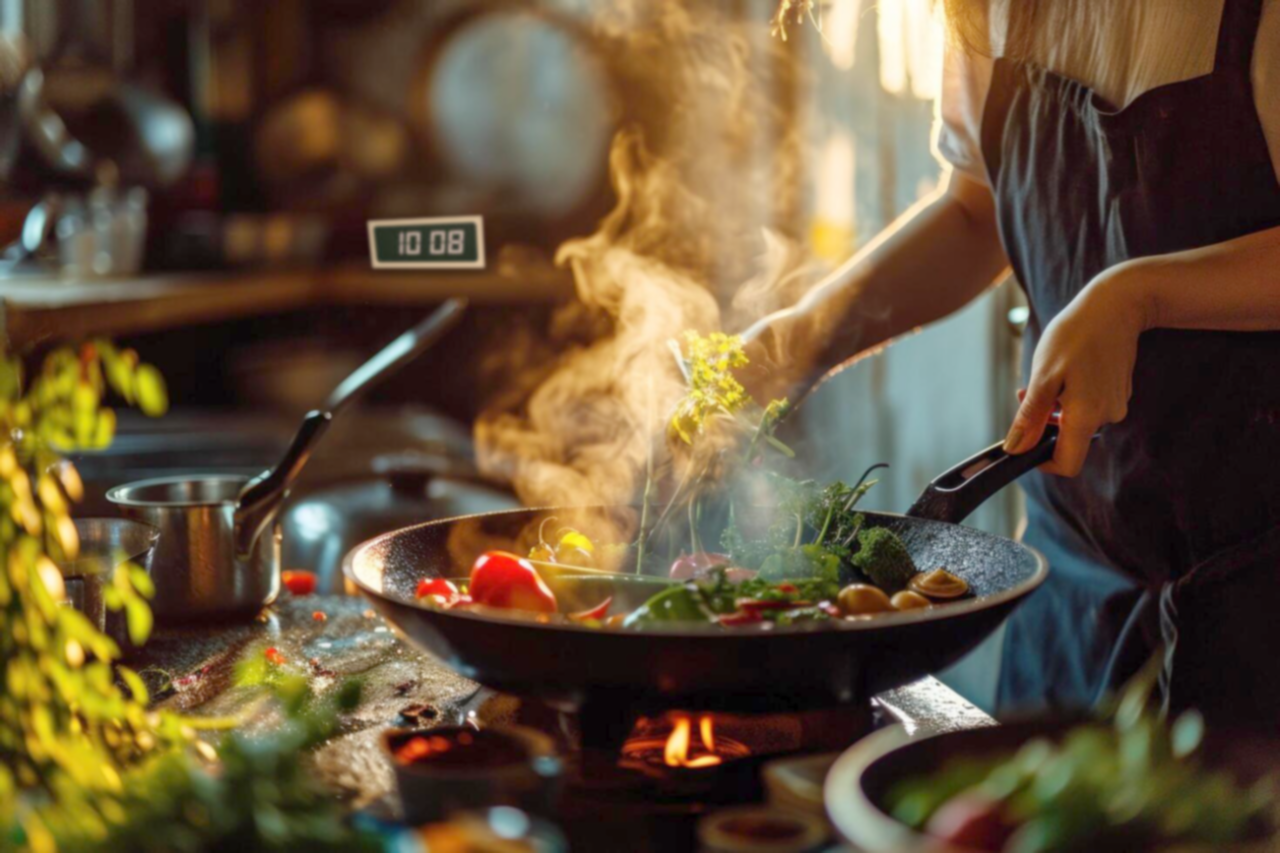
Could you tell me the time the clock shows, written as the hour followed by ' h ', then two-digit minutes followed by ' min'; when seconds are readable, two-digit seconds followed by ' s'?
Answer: 10 h 08 min
